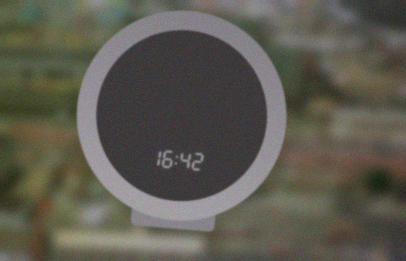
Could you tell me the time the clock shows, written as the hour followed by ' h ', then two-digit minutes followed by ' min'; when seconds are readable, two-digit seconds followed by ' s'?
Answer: 16 h 42 min
